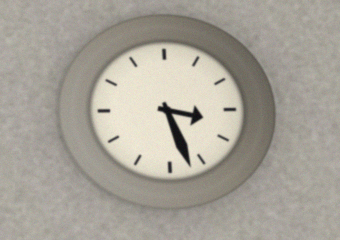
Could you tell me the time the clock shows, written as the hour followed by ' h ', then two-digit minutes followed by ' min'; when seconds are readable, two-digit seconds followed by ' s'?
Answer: 3 h 27 min
